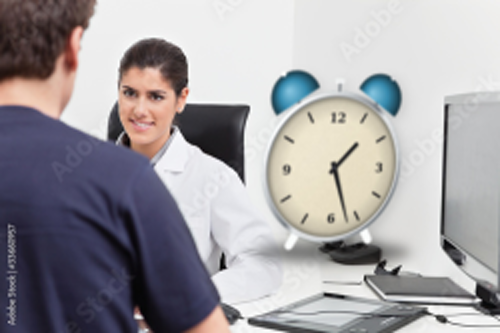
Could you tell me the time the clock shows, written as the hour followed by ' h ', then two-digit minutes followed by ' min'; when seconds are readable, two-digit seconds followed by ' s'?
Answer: 1 h 27 min
